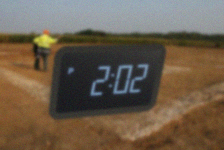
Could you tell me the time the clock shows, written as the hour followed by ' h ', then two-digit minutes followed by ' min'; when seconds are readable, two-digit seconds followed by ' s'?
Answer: 2 h 02 min
